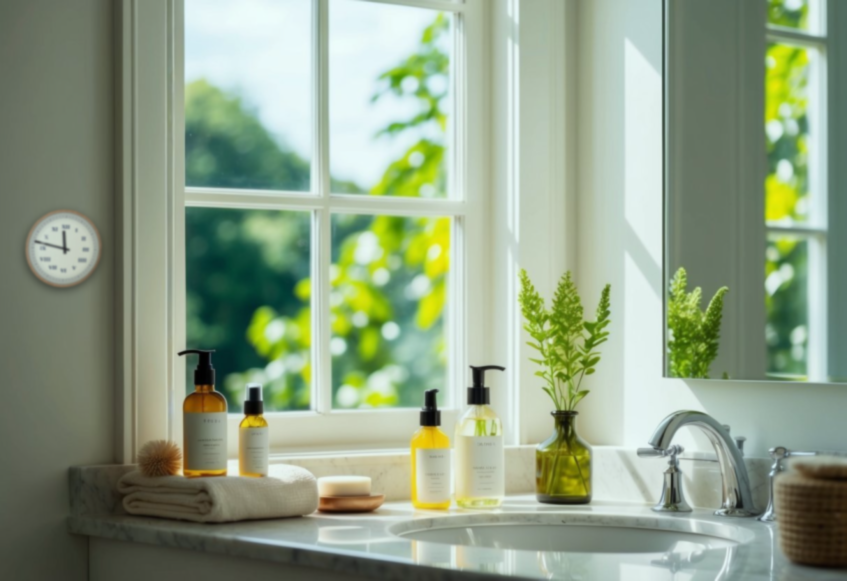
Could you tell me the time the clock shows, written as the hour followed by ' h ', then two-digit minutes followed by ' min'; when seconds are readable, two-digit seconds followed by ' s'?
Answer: 11 h 47 min
